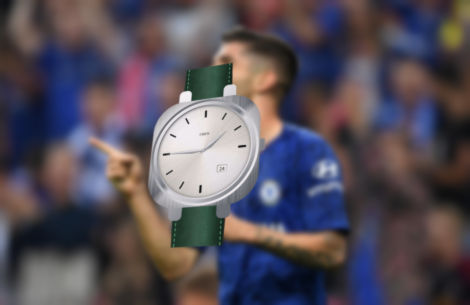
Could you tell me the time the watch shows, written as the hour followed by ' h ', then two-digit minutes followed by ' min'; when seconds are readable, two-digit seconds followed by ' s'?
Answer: 1 h 45 min
